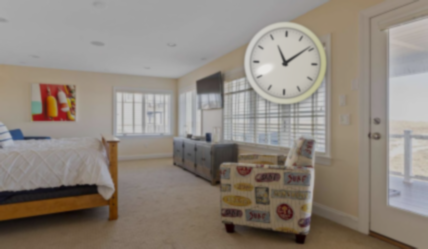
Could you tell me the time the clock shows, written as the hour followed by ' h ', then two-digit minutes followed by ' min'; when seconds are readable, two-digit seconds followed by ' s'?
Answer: 11 h 09 min
